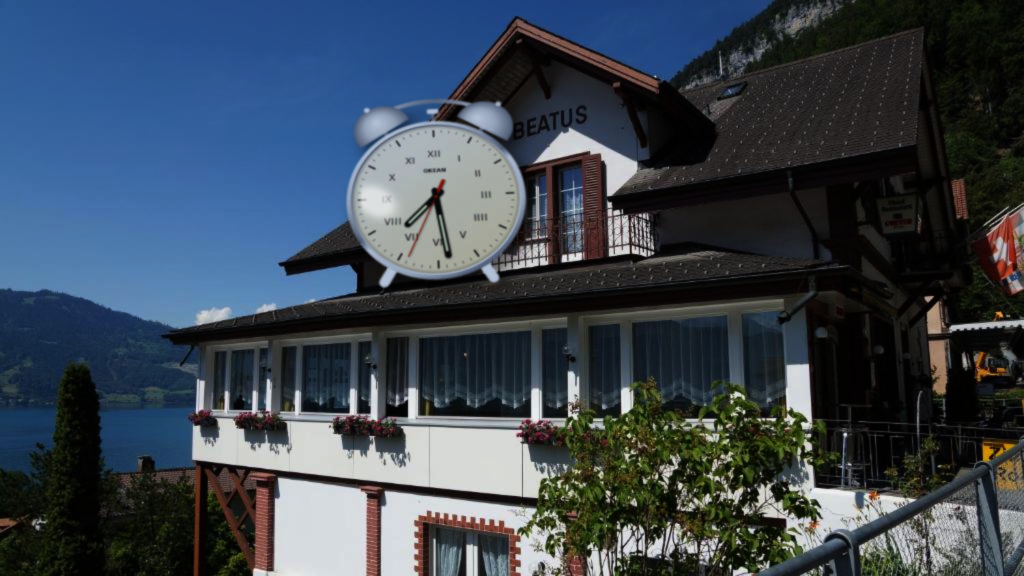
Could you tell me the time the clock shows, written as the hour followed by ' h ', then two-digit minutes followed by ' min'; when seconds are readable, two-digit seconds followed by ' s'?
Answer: 7 h 28 min 34 s
